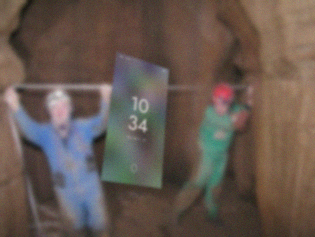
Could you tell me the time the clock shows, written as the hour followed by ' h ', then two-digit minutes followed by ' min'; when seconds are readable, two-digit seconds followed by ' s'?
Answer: 10 h 34 min
